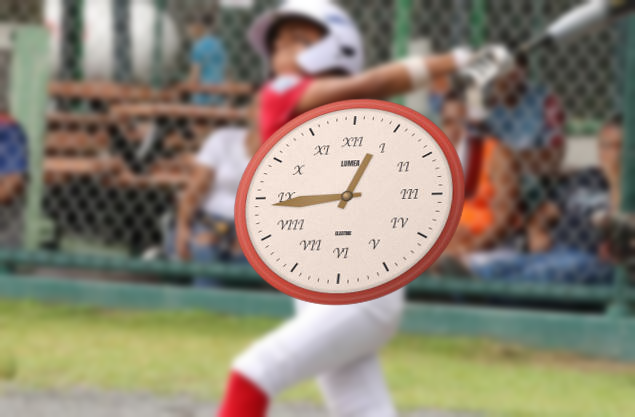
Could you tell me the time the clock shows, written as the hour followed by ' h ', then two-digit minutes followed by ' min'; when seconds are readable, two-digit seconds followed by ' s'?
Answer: 12 h 44 min
